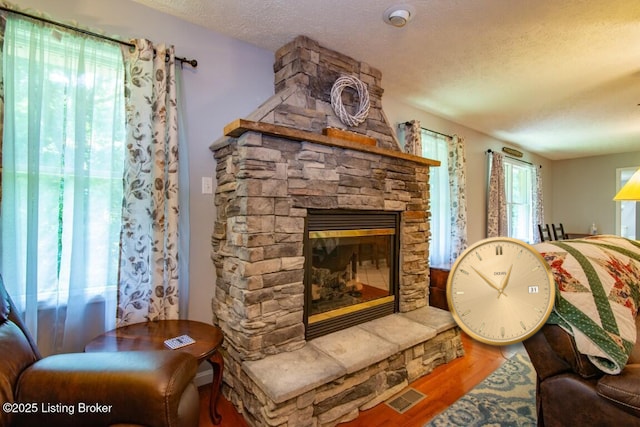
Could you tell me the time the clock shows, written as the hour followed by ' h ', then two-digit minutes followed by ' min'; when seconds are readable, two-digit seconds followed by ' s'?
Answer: 12 h 52 min
